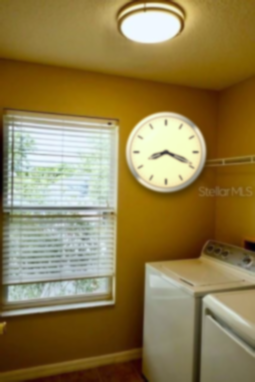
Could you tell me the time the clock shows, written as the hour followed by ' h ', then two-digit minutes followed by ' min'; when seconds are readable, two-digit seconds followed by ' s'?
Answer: 8 h 19 min
